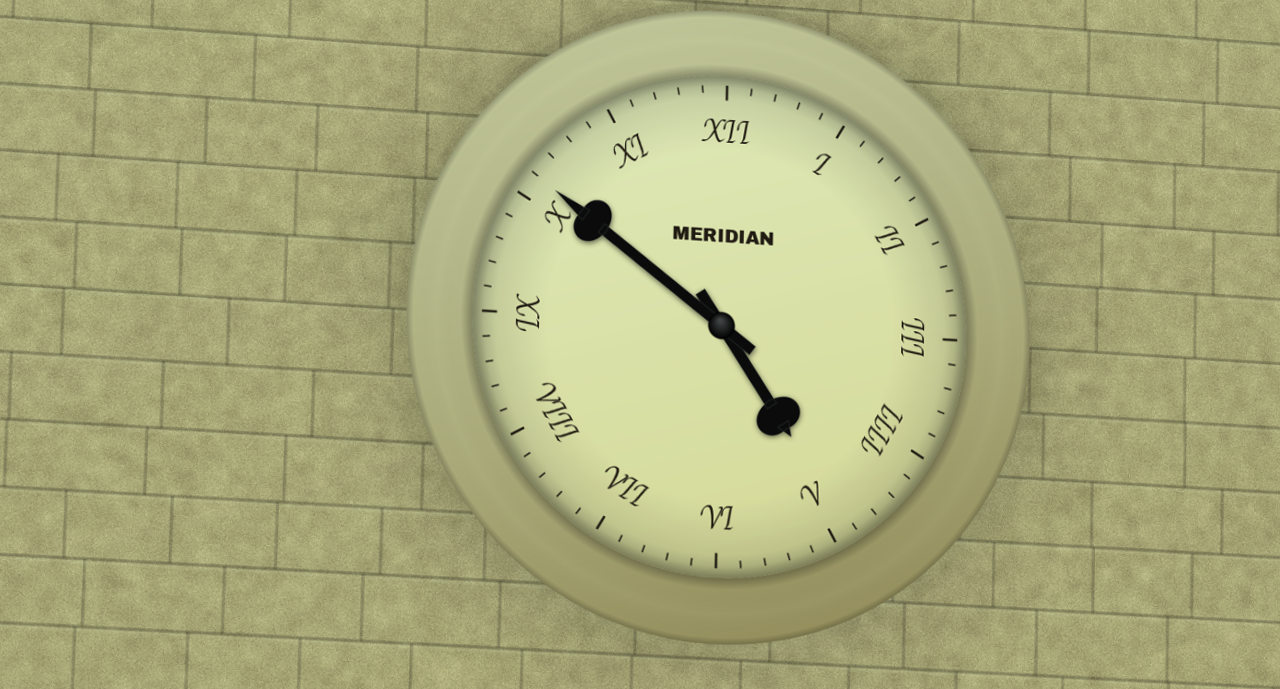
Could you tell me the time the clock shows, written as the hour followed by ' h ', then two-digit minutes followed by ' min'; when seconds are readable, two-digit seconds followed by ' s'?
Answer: 4 h 51 min
